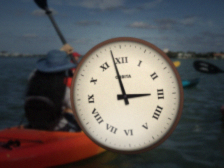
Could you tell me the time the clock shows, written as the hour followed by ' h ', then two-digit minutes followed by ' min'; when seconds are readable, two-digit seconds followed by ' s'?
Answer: 2 h 58 min
